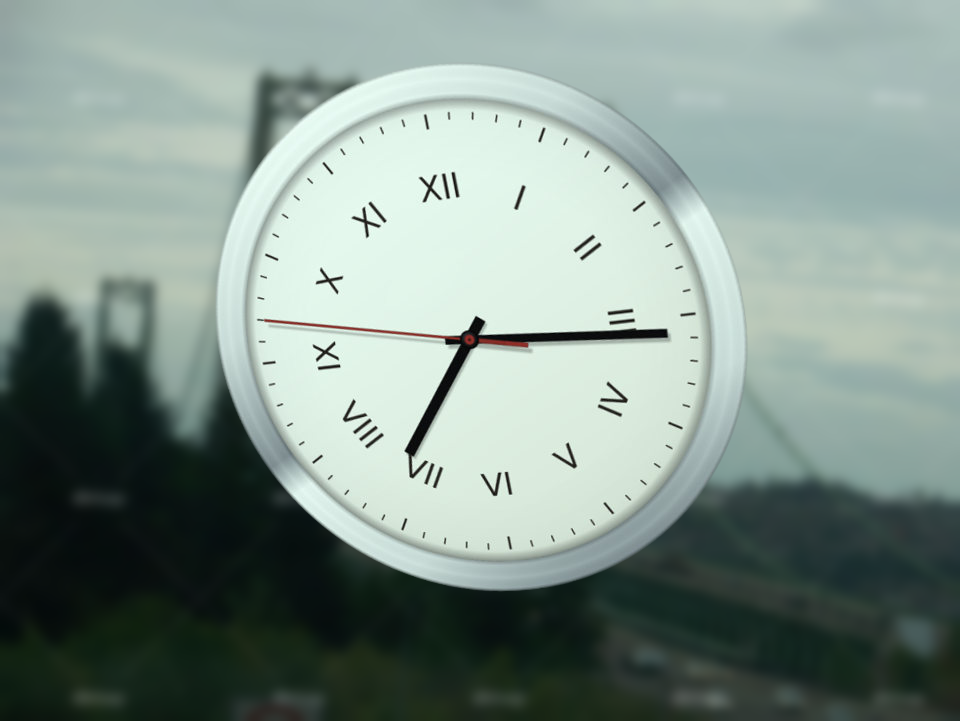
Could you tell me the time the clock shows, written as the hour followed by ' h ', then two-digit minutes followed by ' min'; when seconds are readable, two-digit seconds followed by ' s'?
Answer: 7 h 15 min 47 s
